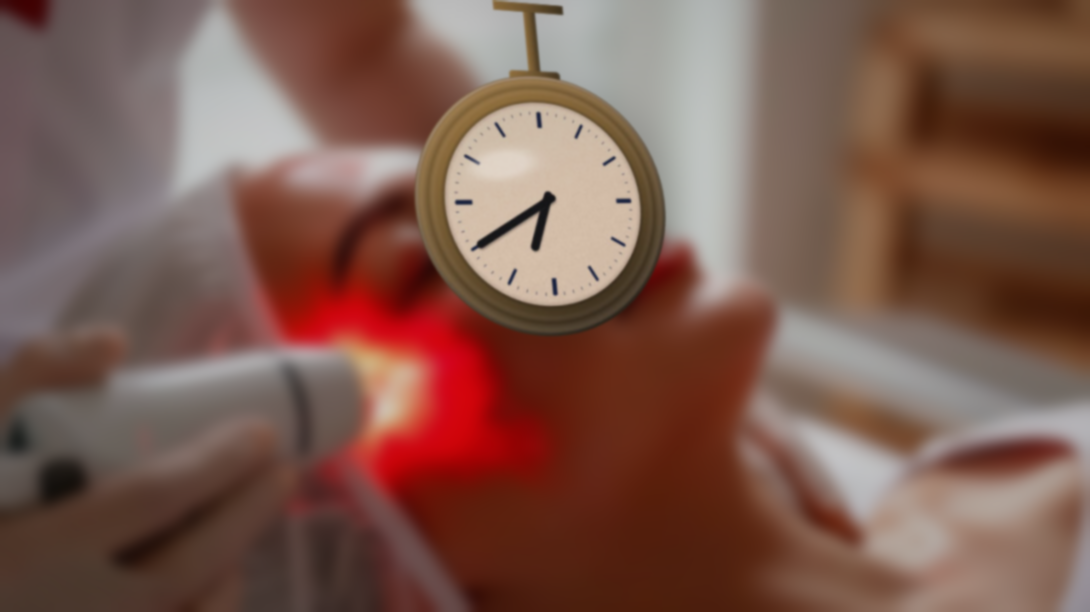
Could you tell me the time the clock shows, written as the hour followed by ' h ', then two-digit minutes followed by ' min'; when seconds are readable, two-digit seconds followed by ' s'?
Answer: 6 h 40 min
